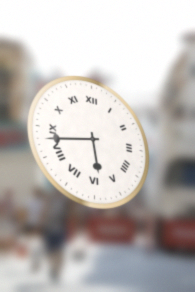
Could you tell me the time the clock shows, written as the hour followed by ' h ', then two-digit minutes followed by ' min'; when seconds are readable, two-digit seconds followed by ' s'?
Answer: 5 h 43 min
